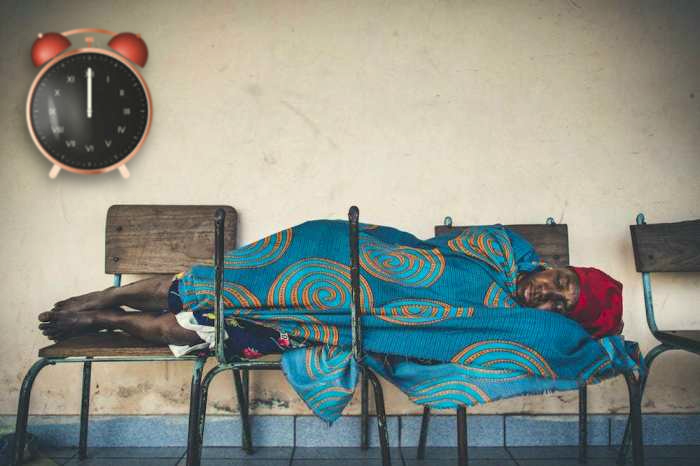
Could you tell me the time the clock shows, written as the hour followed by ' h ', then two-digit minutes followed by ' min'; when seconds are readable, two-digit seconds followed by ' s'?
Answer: 12 h 00 min
